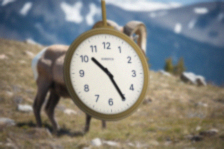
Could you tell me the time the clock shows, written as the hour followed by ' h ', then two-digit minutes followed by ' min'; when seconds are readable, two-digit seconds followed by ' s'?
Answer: 10 h 25 min
